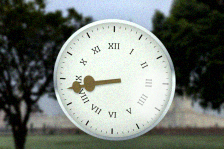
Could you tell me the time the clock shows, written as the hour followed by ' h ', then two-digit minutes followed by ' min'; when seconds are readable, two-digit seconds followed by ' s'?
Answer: 8 h 43 min
